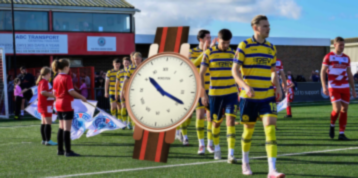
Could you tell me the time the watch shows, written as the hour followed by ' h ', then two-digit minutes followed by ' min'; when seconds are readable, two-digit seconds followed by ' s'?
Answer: 10 h 19 min
